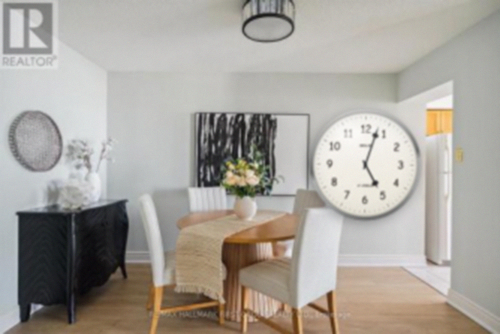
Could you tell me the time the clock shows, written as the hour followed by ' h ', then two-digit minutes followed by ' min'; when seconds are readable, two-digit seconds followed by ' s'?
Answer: 5 h 03 min
